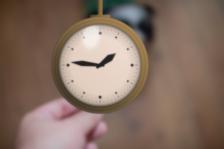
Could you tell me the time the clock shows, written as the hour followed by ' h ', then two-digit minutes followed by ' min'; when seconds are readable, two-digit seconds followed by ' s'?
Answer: 1 h 46 min
